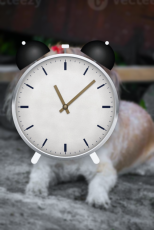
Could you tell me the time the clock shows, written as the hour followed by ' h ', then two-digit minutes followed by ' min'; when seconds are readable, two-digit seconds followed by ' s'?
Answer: 11 h 08 min
